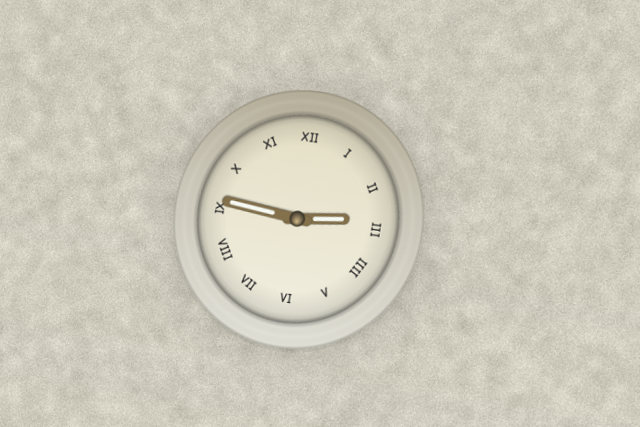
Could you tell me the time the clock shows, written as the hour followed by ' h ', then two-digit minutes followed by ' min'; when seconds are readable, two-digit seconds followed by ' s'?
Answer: 2 h 46 min
